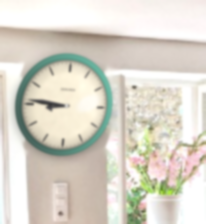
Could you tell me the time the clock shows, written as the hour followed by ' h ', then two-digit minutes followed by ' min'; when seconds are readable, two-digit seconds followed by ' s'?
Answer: 8 h 46 min
